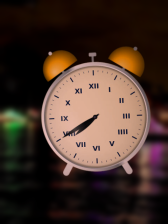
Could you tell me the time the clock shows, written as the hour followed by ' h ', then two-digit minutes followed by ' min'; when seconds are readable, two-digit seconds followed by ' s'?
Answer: 7 h 40 min
